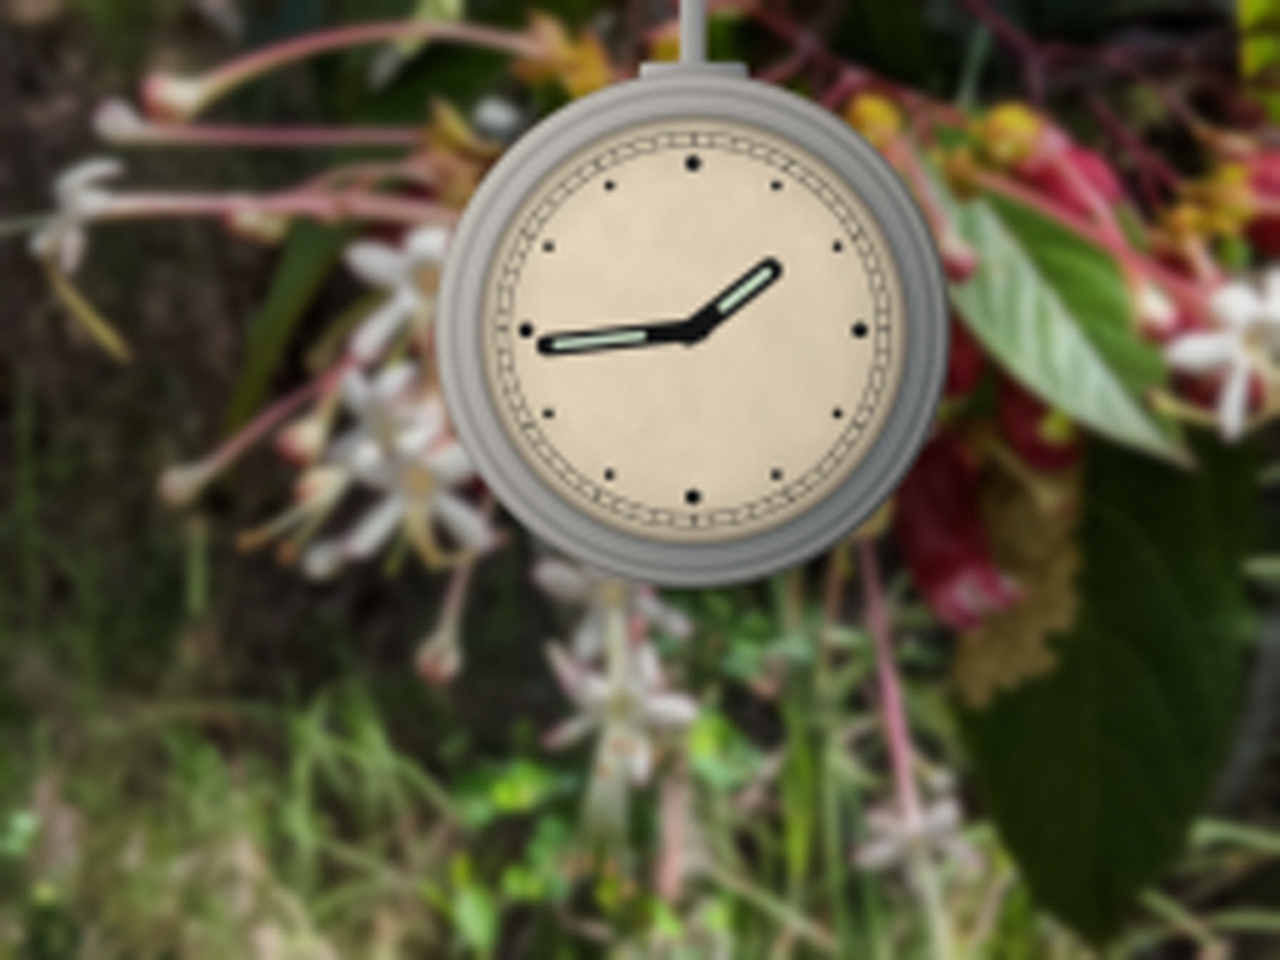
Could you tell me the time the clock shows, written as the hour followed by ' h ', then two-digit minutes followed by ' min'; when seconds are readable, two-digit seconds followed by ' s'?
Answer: 1 h 44 min
